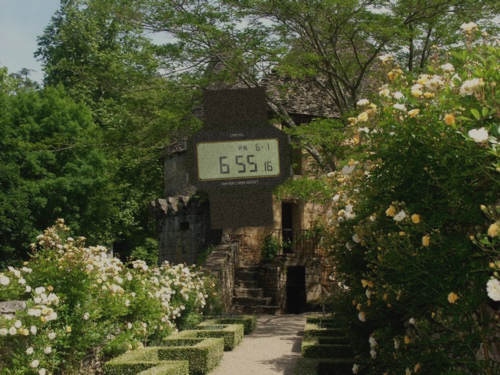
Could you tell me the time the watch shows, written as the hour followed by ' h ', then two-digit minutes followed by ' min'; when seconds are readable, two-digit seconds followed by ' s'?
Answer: 6 h 55 min 16 s
